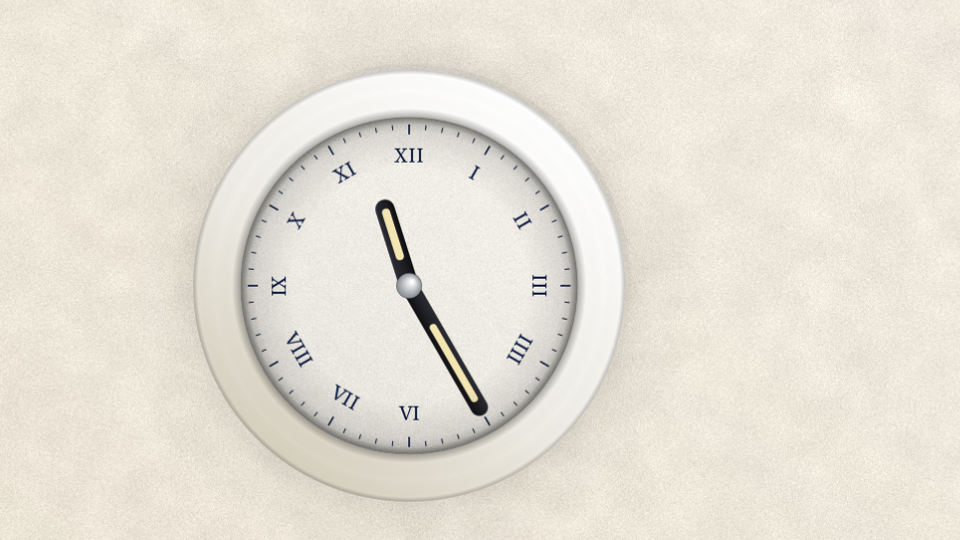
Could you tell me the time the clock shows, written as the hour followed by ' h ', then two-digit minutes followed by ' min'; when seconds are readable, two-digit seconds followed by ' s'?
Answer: 11 h 25 min
